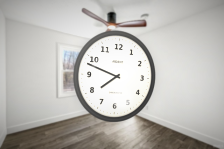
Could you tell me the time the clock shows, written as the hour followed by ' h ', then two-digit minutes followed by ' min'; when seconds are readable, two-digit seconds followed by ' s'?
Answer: 7 h 48 min
